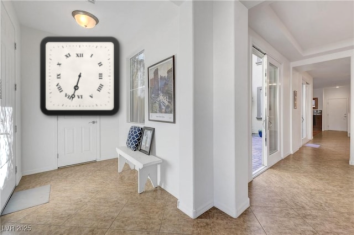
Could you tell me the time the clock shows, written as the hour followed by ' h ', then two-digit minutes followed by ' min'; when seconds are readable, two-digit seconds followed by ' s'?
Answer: 6 h 33 min
